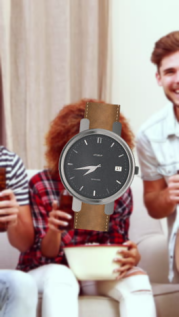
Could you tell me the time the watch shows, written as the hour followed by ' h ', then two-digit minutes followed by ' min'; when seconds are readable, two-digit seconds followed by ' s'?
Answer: 7 h 43 min
